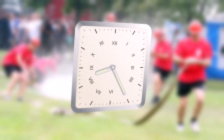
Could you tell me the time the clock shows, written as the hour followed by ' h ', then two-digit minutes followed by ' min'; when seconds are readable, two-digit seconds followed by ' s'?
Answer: 8 h 25 min
